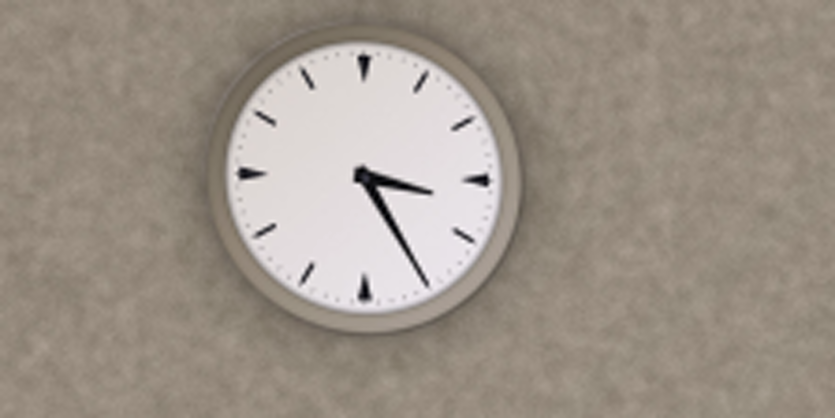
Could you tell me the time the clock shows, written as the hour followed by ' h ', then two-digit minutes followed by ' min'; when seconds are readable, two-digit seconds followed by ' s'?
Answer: 3 h 25 min
